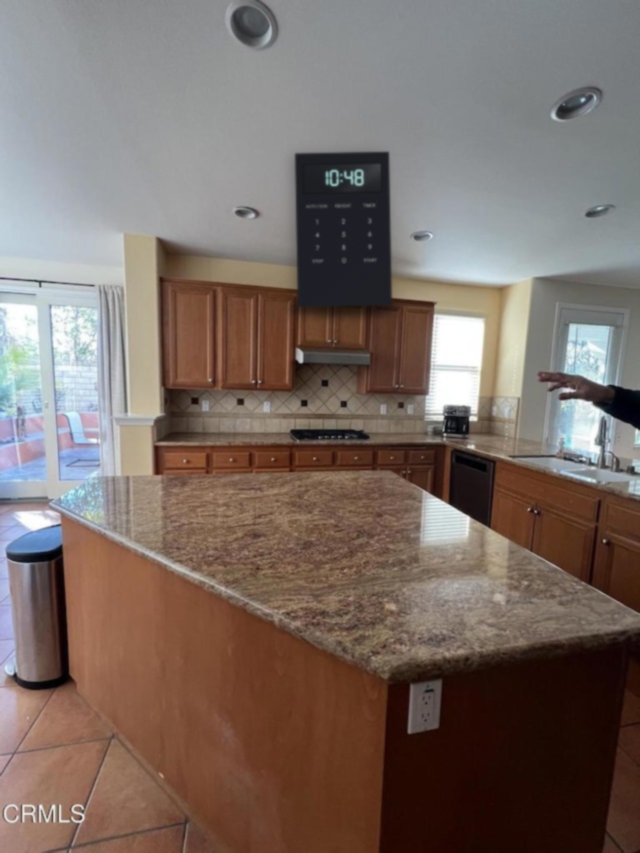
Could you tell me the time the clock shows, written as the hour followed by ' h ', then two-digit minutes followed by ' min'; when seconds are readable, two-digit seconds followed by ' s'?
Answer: 10 h 48 min
